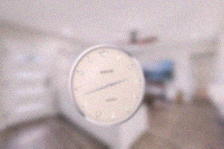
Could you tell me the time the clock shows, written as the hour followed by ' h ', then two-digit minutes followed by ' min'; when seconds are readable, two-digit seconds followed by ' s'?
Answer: 2 h 43 min
